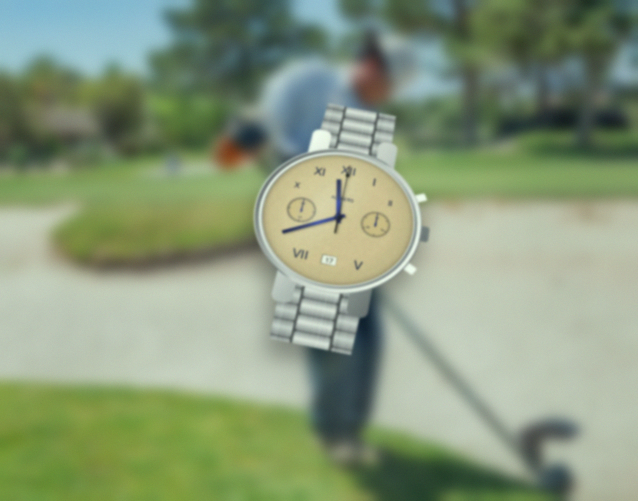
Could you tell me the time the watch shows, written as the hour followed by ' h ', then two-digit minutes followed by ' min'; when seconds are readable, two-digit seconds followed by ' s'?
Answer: 11 h 40 min
